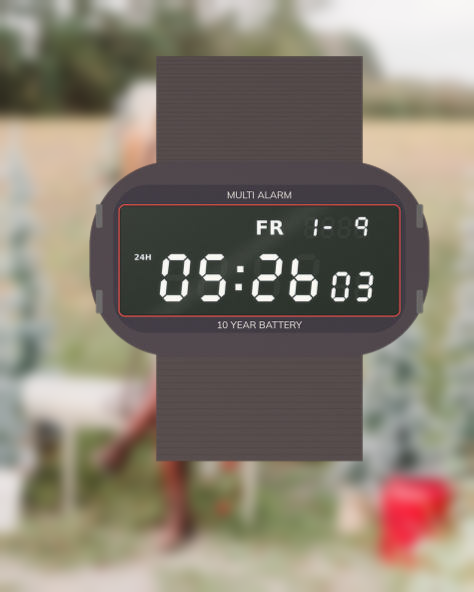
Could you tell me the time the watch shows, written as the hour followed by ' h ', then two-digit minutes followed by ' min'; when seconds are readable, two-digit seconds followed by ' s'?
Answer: 5 h 26 min 03 s
